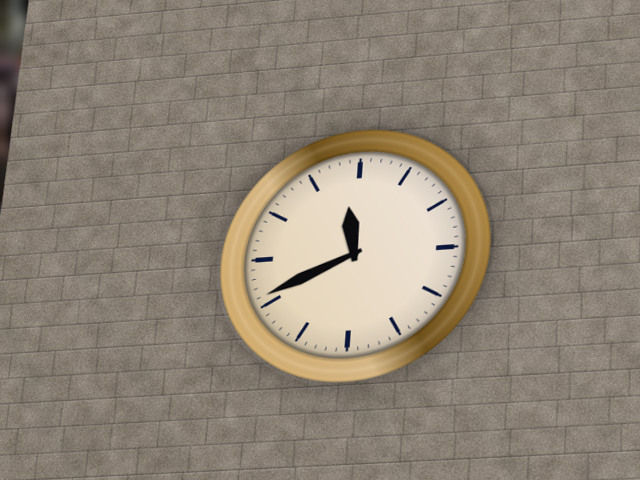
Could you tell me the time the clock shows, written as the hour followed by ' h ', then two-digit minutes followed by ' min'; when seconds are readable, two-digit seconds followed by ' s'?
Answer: 11 h 41 min
